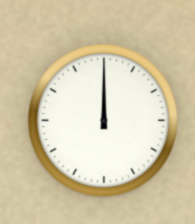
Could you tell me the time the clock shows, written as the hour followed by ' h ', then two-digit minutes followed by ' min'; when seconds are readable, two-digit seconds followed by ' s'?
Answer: 12 h 00 min
